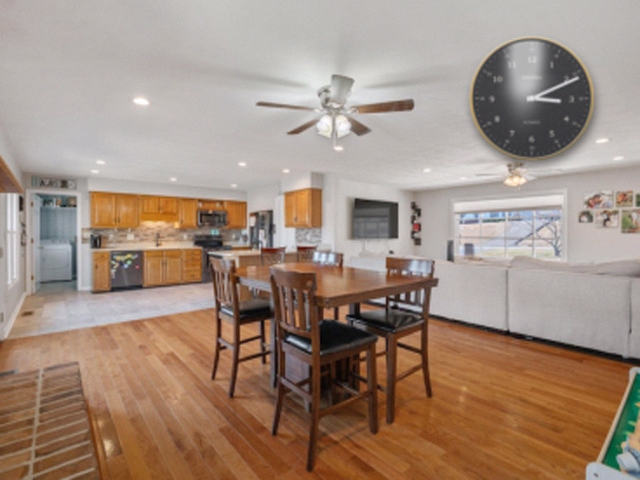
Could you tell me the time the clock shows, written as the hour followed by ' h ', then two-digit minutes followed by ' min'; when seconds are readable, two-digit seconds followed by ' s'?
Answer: 3 h 11 min
